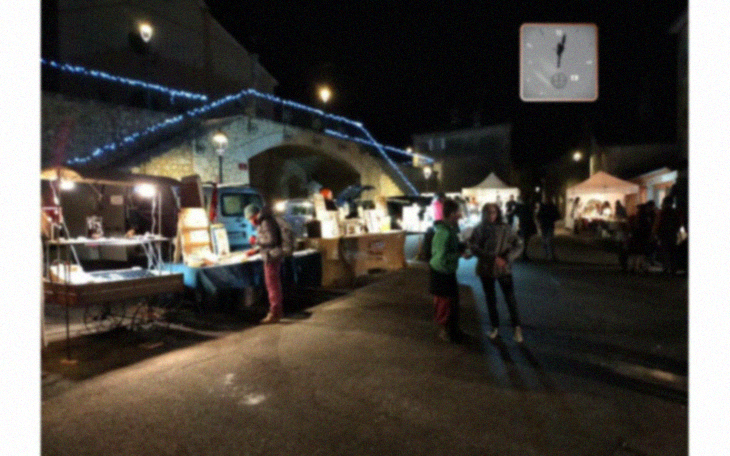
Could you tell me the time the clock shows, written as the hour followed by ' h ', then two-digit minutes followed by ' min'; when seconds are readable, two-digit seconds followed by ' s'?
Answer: 12 h 02 min
